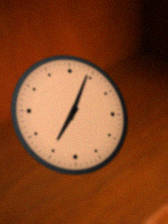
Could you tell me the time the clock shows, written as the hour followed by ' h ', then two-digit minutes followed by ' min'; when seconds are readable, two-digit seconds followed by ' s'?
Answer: 7 h 04 min
